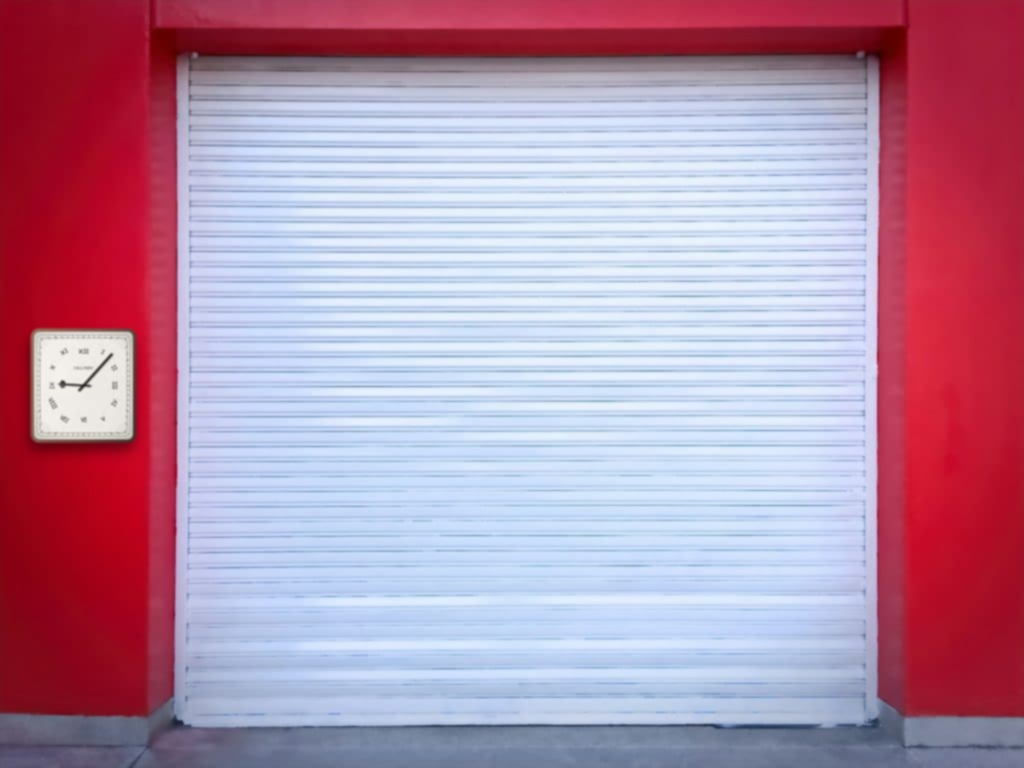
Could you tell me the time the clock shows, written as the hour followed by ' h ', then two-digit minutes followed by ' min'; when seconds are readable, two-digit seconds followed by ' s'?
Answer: 9 h 07 min
